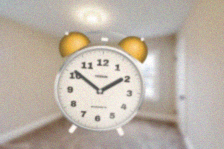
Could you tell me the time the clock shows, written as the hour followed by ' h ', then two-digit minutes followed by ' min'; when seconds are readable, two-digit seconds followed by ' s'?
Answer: 1 h 51 min
